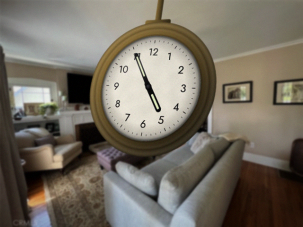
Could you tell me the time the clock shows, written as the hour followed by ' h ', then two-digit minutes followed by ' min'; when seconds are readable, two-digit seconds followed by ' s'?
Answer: 4 h 55 min
